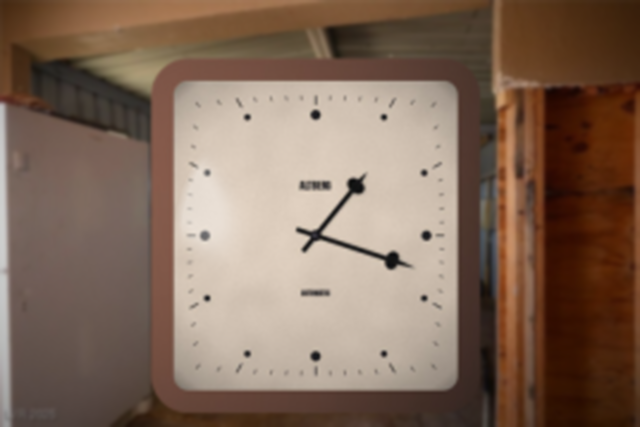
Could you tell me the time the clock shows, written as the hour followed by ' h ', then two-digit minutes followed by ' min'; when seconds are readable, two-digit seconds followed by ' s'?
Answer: 1 h 18 min
